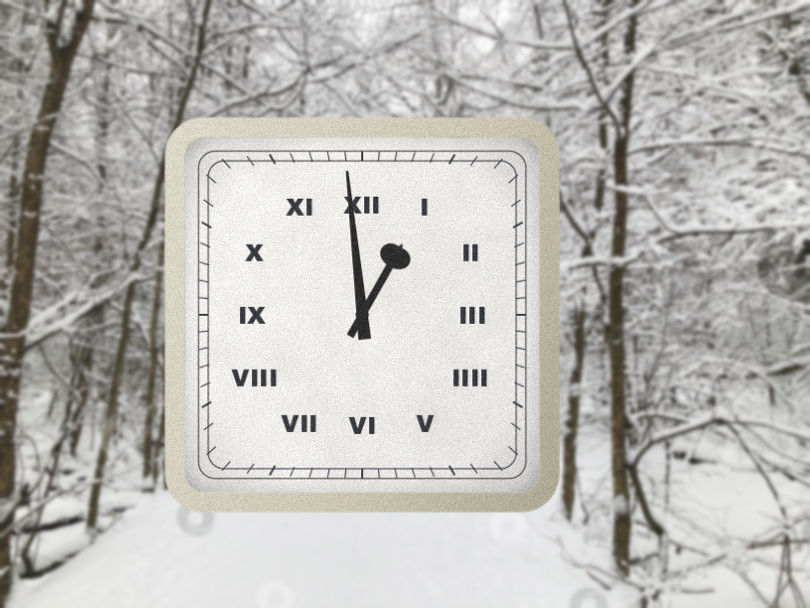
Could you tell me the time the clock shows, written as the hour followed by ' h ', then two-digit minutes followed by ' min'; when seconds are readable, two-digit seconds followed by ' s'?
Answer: 12 h 59 min
